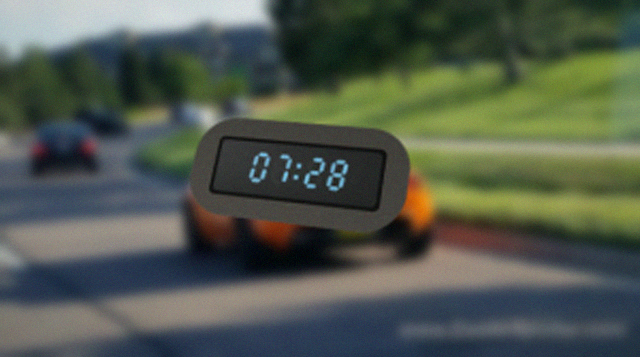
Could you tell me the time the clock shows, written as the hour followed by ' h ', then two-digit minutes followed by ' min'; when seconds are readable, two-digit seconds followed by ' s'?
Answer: 7 h 28 min
